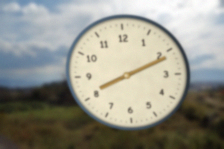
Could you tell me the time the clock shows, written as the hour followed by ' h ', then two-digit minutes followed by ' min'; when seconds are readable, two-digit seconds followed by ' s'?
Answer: 8 h 11 min
